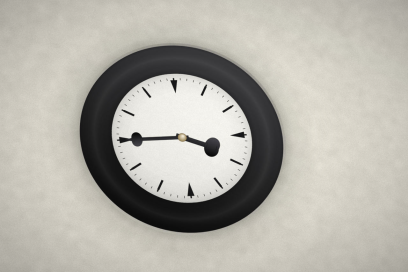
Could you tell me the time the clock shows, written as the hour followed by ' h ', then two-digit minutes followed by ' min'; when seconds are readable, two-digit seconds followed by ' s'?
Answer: 3 h 45 min
